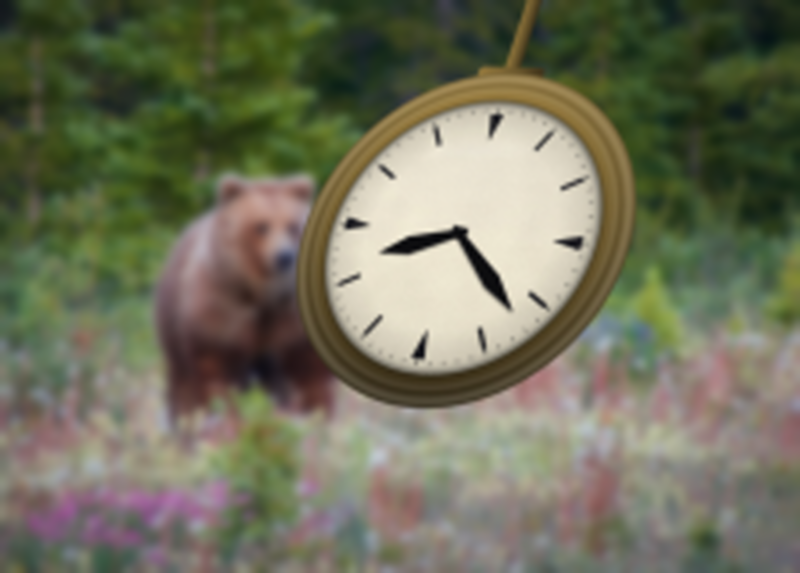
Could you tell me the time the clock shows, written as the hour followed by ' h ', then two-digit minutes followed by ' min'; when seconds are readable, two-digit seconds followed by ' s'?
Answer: 8 h 22 min
